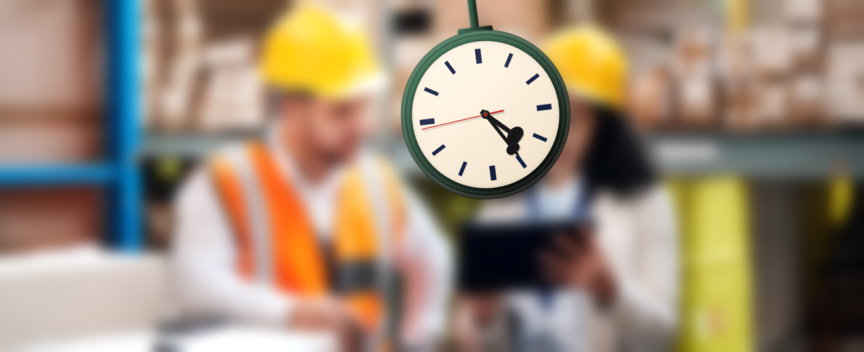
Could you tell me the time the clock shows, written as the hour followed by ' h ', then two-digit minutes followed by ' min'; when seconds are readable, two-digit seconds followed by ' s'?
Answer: 4 h 24 min 44 s
